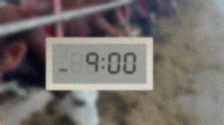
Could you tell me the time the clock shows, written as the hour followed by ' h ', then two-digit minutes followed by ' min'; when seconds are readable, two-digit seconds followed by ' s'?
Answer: 9 h 00 min
